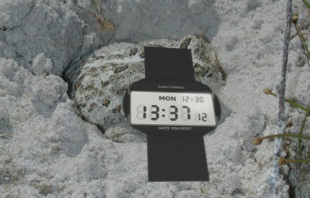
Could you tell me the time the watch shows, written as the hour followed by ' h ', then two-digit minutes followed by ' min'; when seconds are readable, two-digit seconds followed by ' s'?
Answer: 13 h 37 min 12 s
